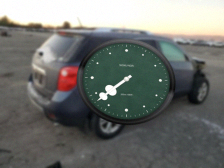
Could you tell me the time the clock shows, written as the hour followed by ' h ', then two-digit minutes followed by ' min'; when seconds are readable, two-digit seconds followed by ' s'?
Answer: 7 h 38 min
